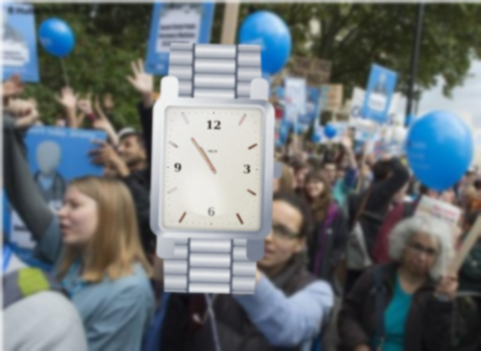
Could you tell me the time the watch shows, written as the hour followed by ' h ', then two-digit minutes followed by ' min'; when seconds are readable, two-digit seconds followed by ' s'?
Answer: 10 h 54 min
